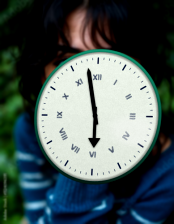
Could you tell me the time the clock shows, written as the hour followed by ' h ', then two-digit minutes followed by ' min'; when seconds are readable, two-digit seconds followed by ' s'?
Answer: 5 h 58 min
